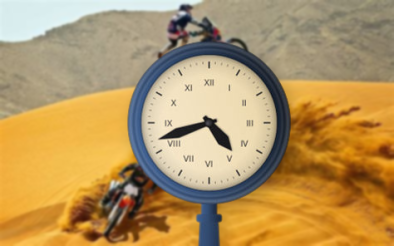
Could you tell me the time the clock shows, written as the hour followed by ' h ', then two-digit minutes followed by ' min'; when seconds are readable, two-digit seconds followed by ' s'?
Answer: 4 h 42 min
